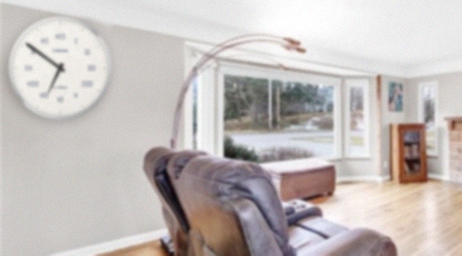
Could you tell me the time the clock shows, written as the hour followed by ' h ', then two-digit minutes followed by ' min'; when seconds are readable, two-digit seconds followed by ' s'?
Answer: 6 h 51 min
